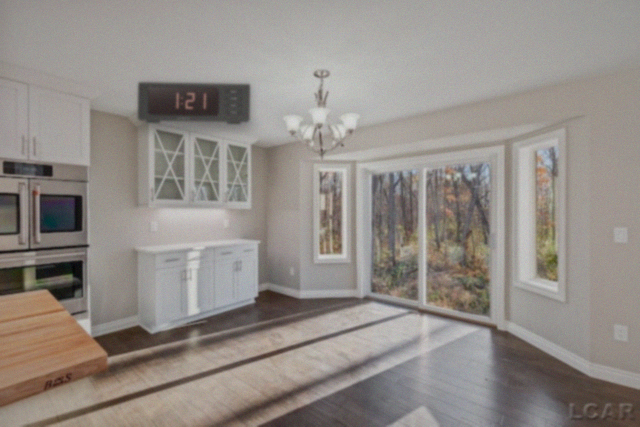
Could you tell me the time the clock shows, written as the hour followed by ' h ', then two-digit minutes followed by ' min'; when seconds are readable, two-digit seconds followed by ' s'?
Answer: 1 h 21 min
